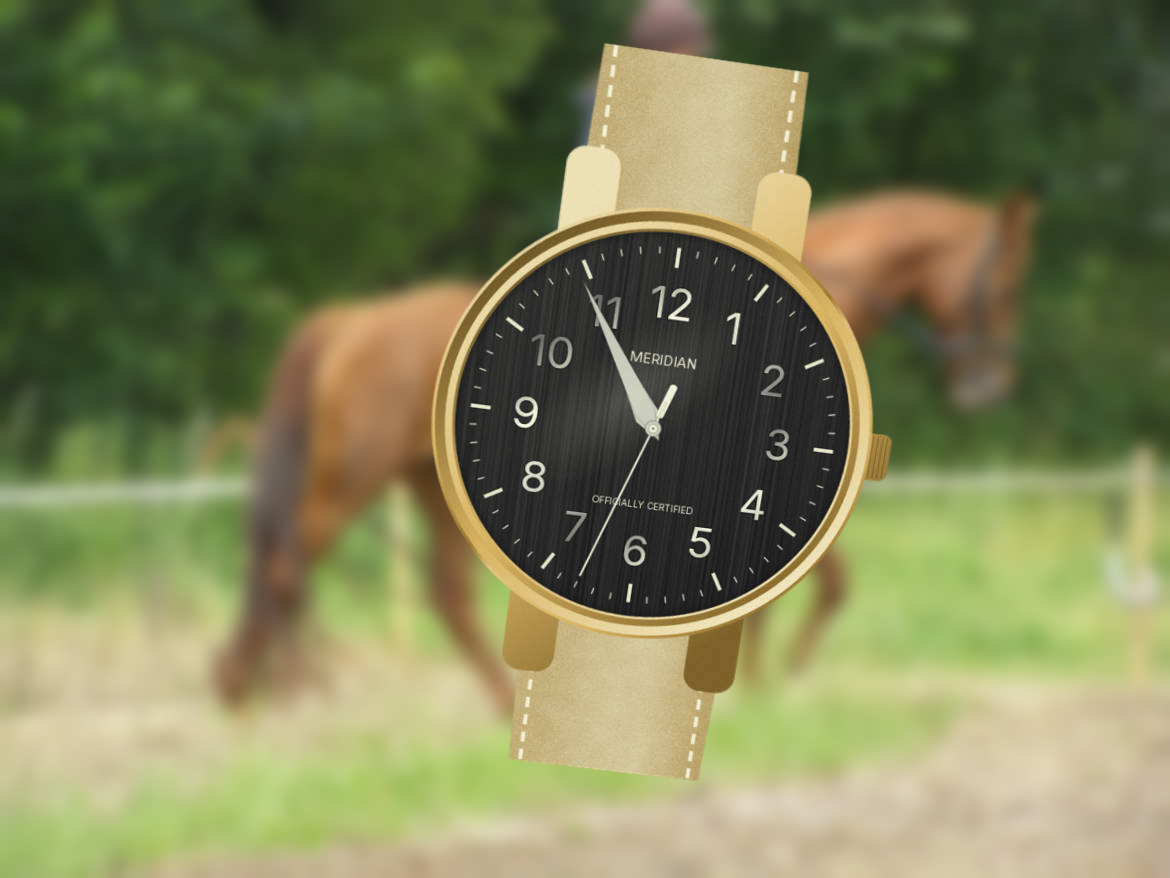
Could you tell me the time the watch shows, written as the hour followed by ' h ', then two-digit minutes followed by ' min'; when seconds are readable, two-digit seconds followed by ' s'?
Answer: 10 h 54 min 33 s
